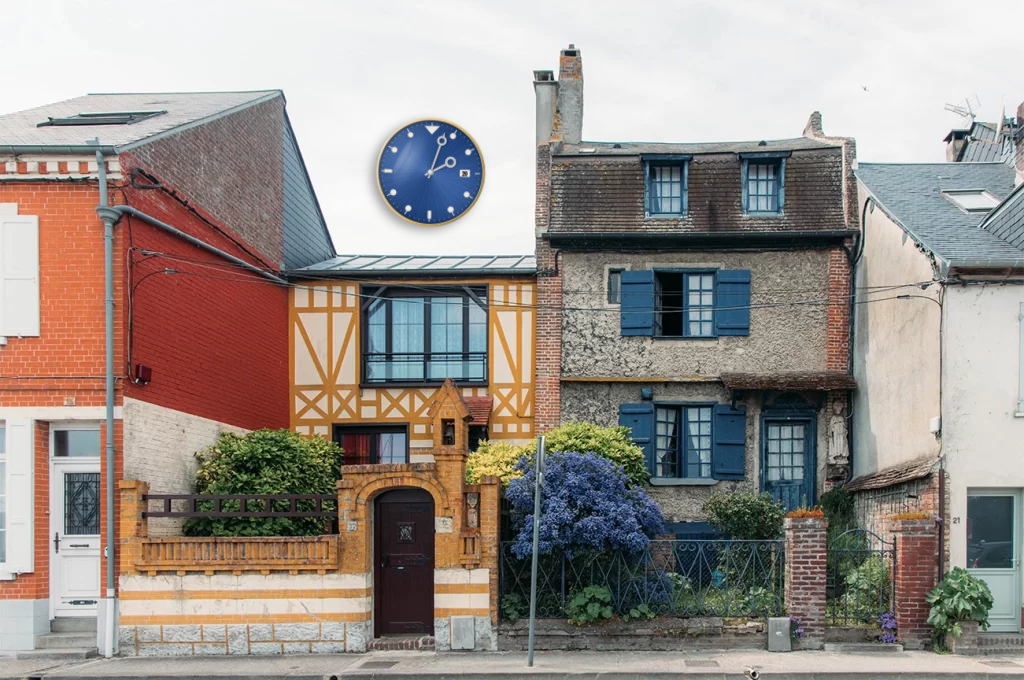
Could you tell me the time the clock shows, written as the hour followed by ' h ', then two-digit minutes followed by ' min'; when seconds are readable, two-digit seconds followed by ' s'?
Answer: 2 h 03 min
